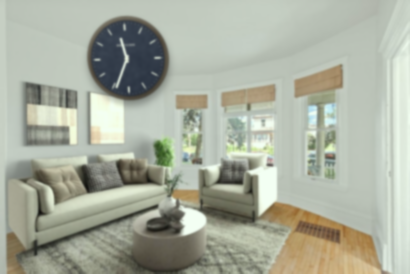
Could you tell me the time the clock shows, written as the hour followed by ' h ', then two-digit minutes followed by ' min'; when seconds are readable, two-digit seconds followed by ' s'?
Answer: 11 h 34 min
